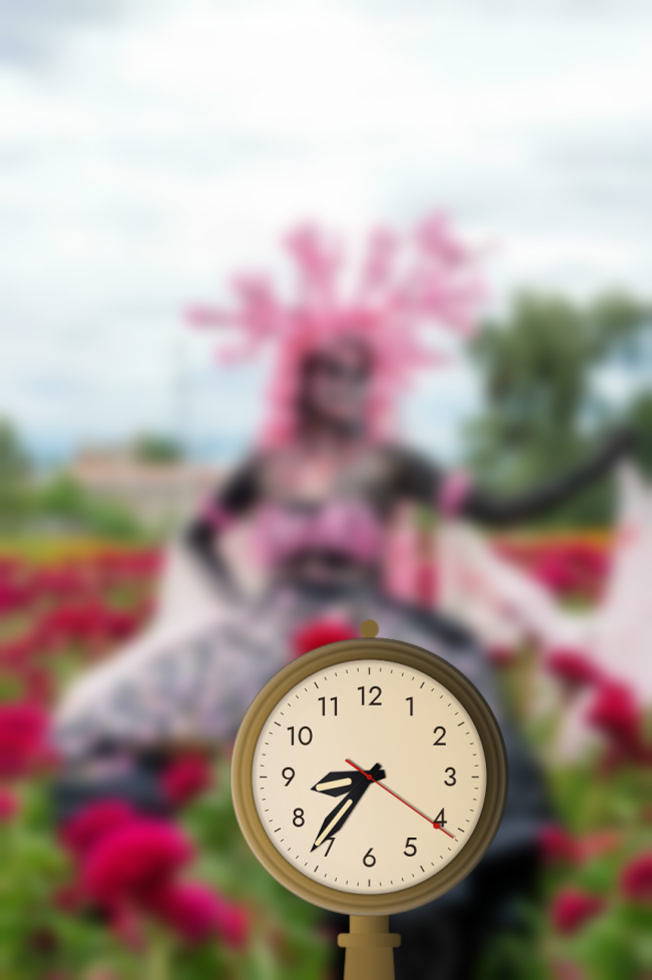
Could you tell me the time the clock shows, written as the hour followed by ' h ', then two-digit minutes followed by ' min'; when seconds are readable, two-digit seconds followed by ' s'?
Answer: 8 h 36 min 21 s
